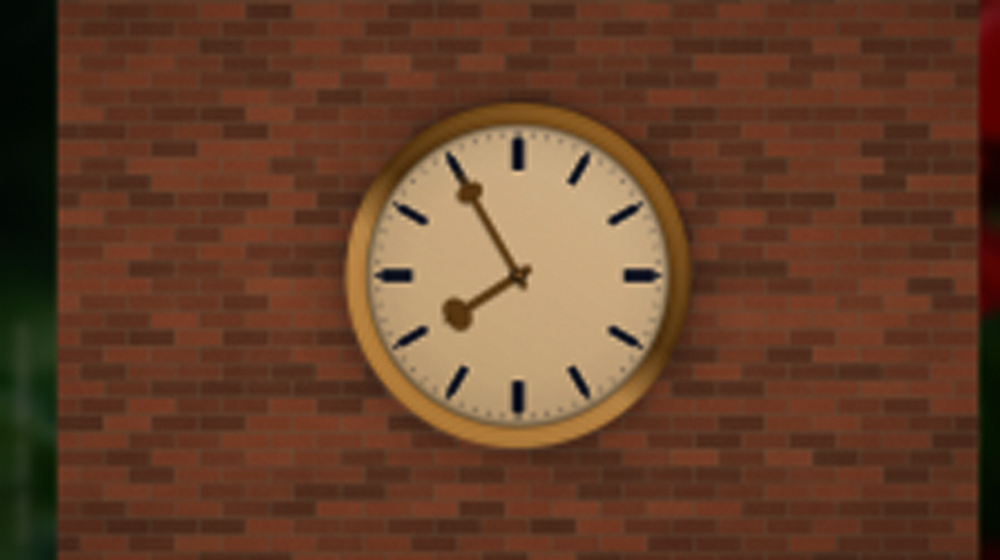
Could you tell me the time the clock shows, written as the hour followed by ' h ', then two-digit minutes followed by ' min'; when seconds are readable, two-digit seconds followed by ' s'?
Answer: 7 h 55 min
